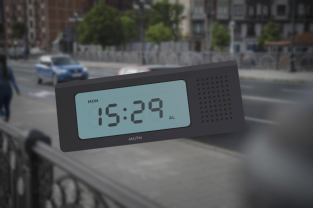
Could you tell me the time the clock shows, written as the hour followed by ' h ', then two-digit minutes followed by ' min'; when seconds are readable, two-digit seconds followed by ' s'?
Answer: 15 h 29 min
